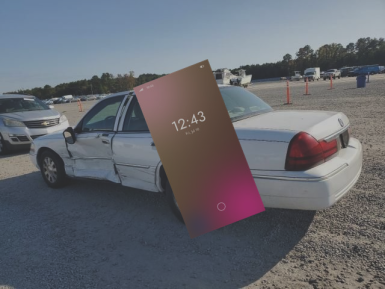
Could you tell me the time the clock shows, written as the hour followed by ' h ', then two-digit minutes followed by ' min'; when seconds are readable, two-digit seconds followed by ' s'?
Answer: 12 h 43 min
